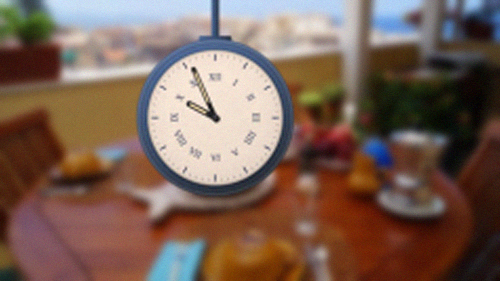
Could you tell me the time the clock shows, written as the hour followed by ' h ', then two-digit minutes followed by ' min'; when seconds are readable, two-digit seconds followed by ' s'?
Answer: 9 h 56 min
